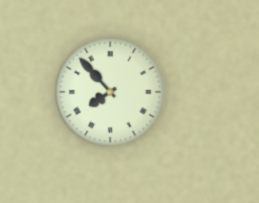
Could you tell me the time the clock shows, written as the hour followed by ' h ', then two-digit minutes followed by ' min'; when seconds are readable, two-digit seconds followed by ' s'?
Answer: 7 h 53 min
